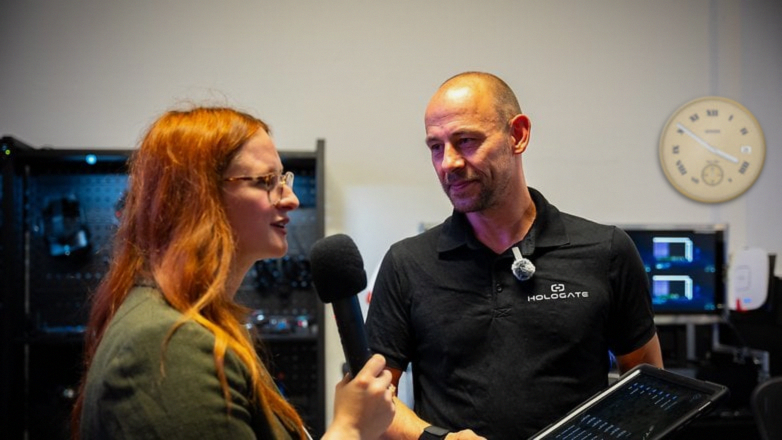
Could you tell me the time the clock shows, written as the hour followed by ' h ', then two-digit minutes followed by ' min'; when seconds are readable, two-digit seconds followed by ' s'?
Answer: 3 h 51 min
